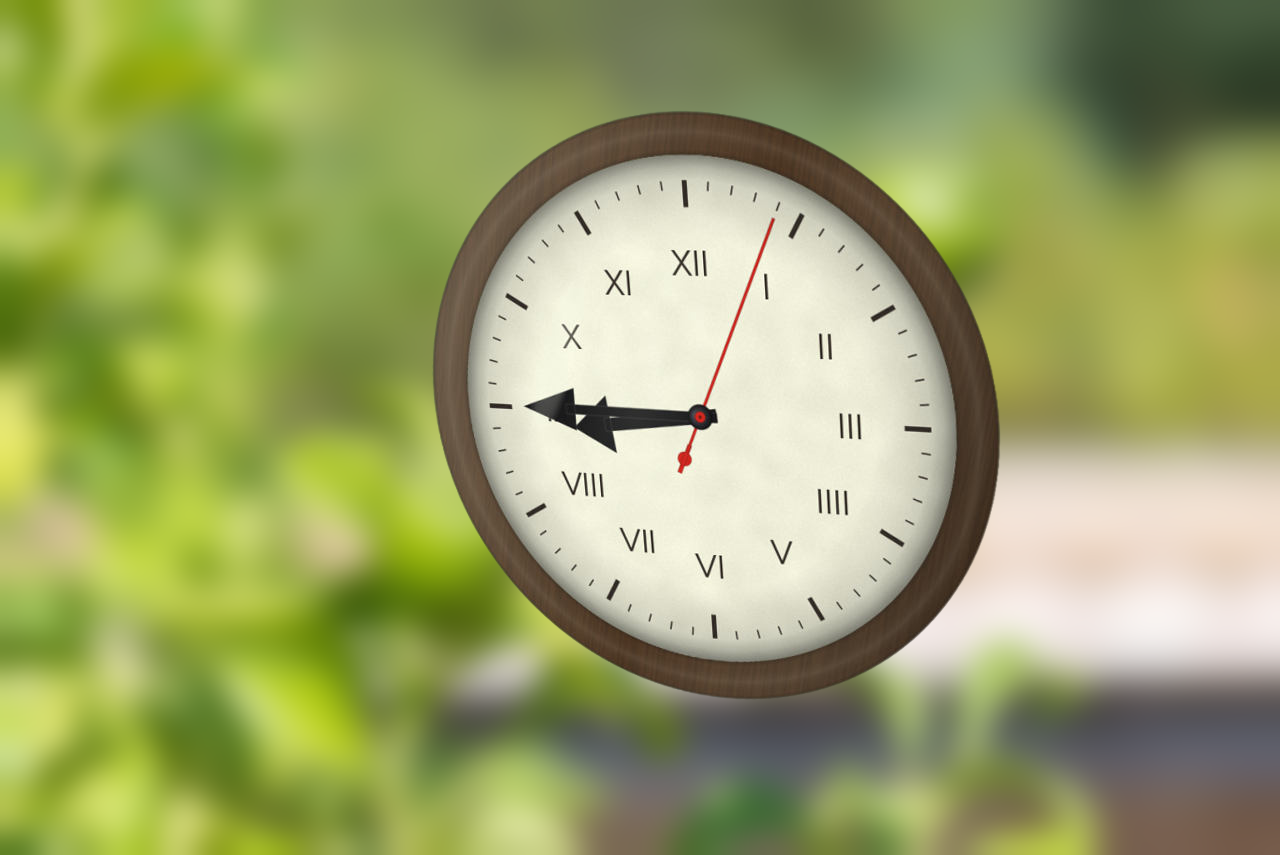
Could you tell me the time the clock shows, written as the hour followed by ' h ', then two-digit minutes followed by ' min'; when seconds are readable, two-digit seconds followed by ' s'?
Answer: 8 h 45 min 04 s
